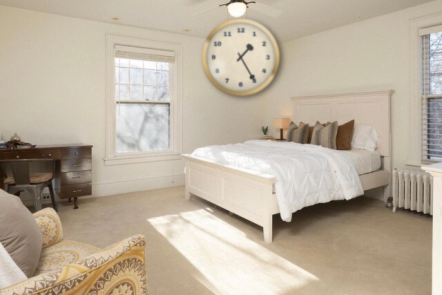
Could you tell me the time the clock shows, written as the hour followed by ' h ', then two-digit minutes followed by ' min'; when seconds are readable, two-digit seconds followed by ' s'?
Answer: 1 h 25 min
